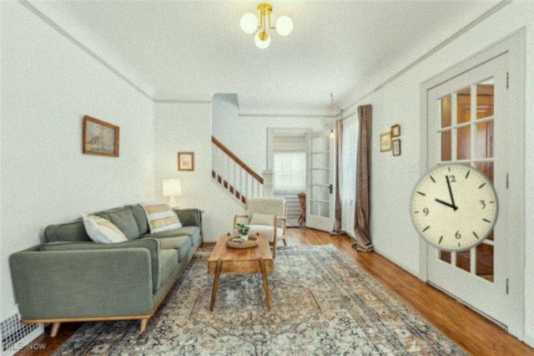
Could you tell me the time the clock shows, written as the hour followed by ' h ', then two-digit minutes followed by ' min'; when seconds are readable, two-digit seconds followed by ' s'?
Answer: 9 h 59 min
